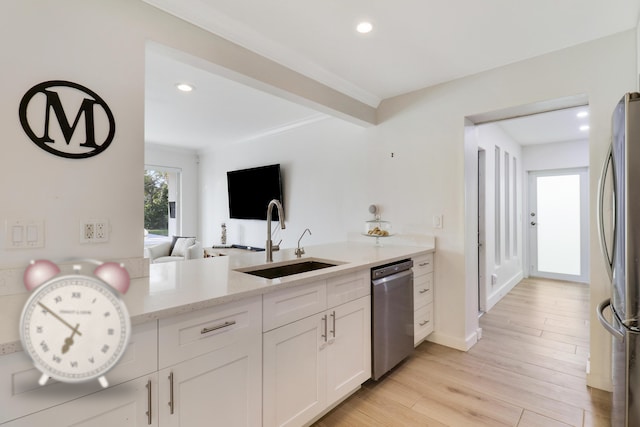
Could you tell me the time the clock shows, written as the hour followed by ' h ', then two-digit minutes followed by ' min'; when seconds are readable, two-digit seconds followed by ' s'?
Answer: 6 h 51 min
